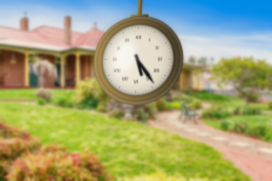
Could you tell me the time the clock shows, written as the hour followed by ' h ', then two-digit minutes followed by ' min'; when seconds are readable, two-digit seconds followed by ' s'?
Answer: 5 h 24 min
